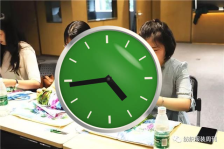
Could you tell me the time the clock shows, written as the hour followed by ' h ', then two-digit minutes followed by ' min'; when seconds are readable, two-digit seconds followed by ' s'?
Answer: 4 h 44 min
